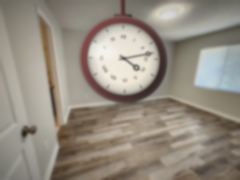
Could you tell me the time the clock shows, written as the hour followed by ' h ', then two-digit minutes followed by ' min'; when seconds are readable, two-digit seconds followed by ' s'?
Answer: 4 h 13 min
